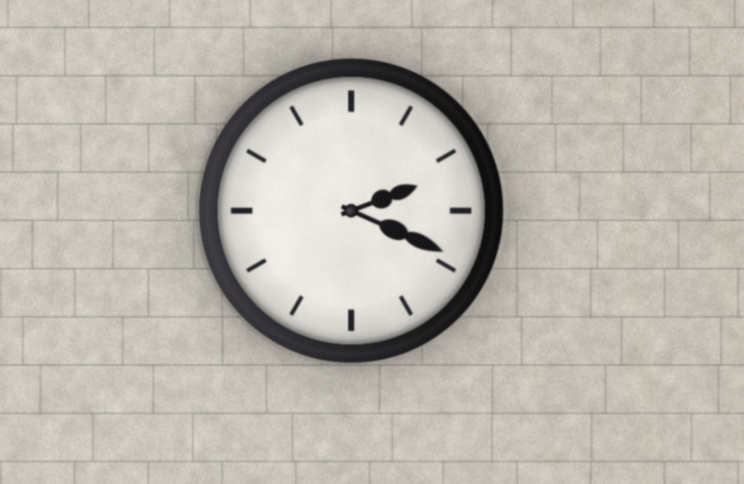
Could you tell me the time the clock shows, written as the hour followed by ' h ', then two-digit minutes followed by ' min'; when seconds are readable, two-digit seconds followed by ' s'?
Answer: 2 h 19 min
